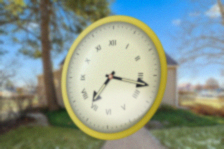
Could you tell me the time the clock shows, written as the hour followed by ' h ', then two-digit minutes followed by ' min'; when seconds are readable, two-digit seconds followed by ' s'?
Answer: 7 h 17 min
